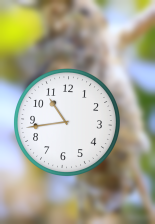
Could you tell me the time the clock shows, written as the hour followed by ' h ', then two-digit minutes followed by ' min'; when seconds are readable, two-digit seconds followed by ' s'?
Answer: 10 h 43 min
